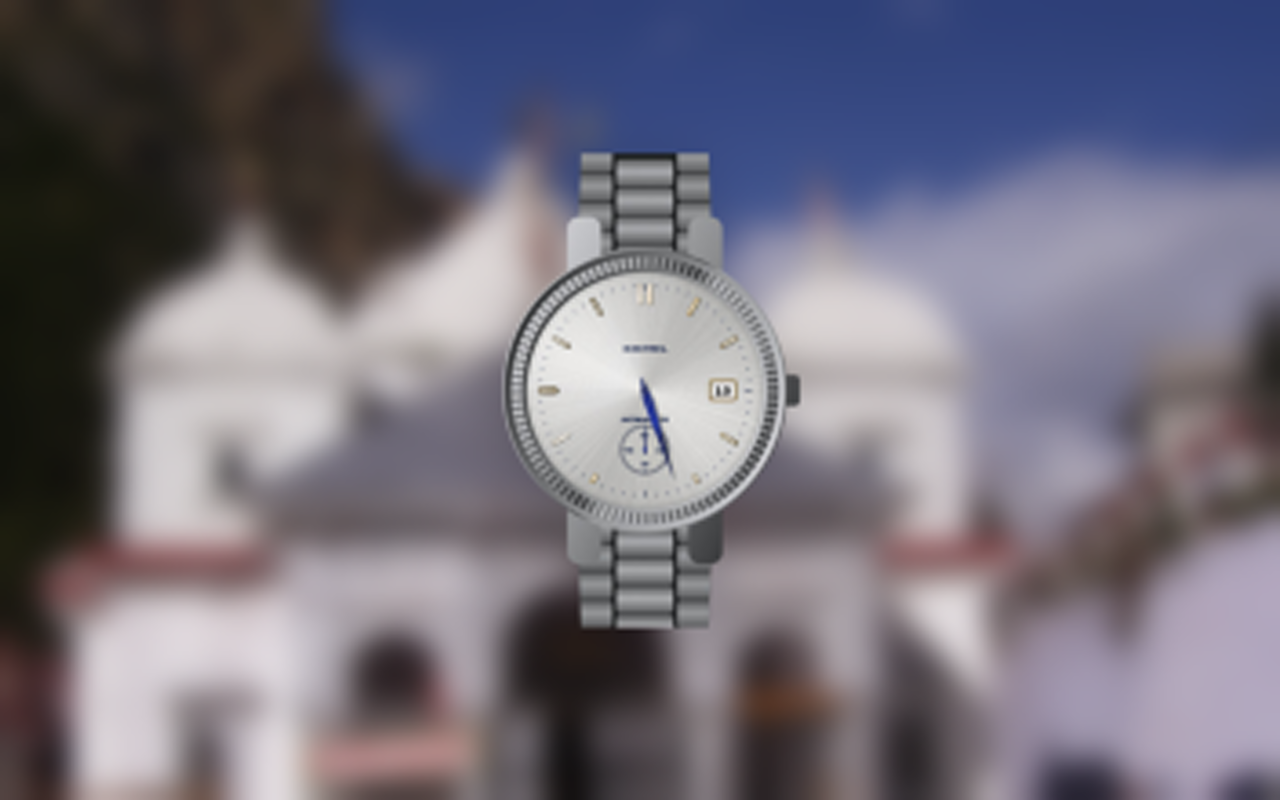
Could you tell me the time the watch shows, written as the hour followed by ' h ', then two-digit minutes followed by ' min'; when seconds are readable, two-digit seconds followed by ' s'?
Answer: 5 h 27 min
